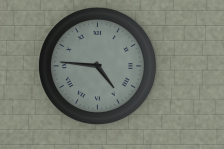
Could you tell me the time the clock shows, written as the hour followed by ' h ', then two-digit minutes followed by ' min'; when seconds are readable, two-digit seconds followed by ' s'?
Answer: 4 h 46 min
